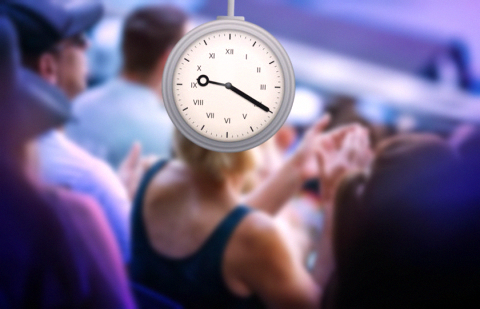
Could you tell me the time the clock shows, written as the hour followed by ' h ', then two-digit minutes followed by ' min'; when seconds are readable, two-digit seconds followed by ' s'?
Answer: 9 h 20 min
